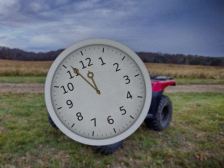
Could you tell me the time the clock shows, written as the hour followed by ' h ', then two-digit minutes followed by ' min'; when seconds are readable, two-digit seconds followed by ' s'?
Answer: 11 h 56 min
